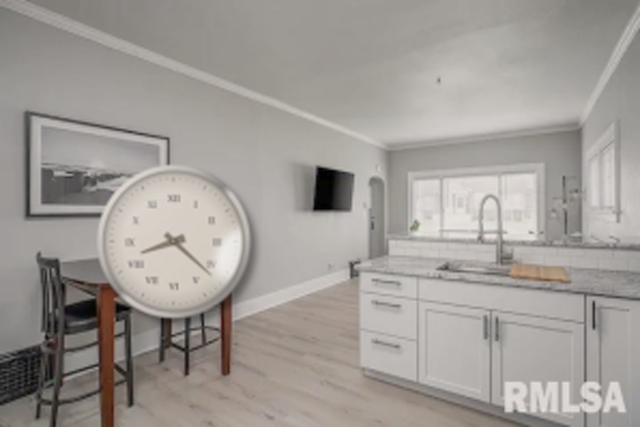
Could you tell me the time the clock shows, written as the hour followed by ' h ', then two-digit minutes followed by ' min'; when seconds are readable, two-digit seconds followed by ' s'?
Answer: 8 h 22 min
